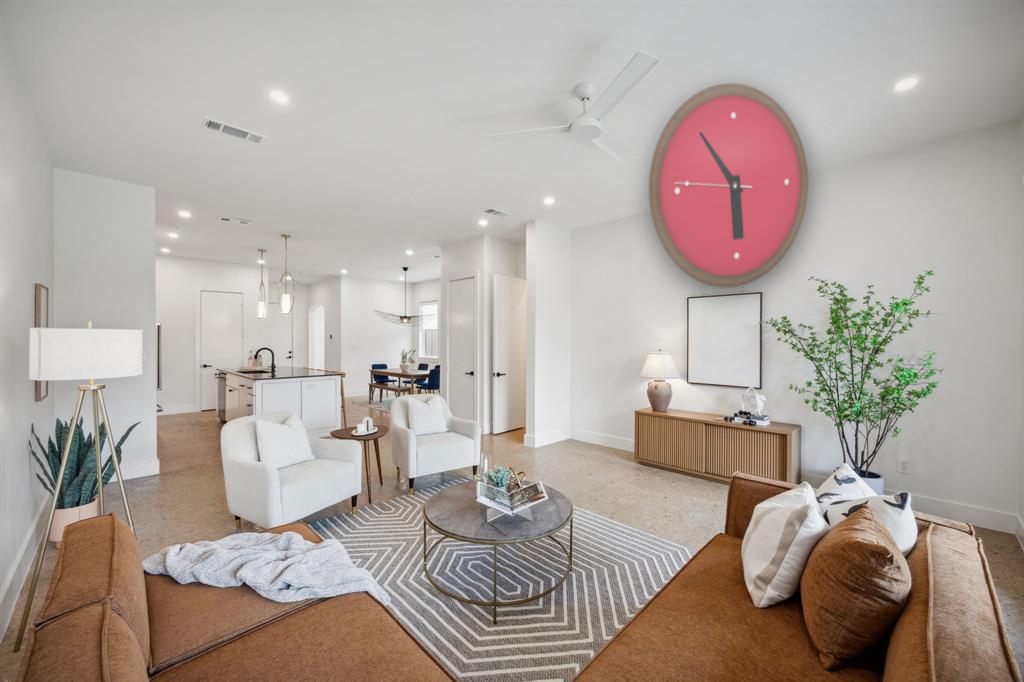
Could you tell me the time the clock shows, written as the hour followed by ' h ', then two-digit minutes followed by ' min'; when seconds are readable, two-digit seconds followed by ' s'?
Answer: 5 h 53 min 46 s
